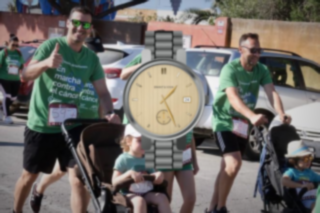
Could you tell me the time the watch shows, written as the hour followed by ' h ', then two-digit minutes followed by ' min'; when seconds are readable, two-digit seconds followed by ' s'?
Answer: 1 h 26 min
